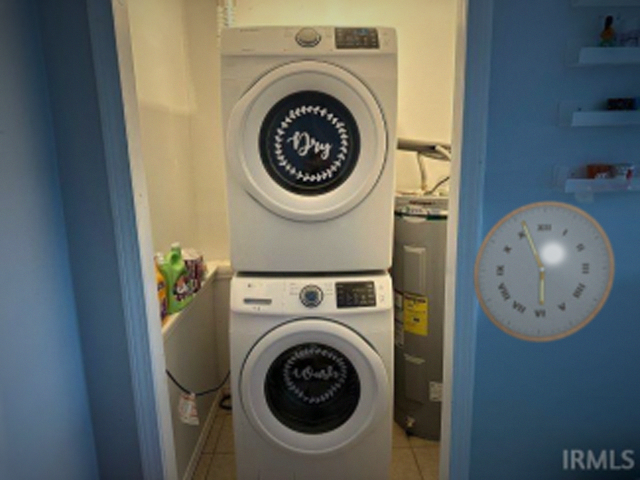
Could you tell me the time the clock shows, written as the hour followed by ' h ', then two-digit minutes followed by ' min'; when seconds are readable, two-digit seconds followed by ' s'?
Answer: 5 h 56 min
